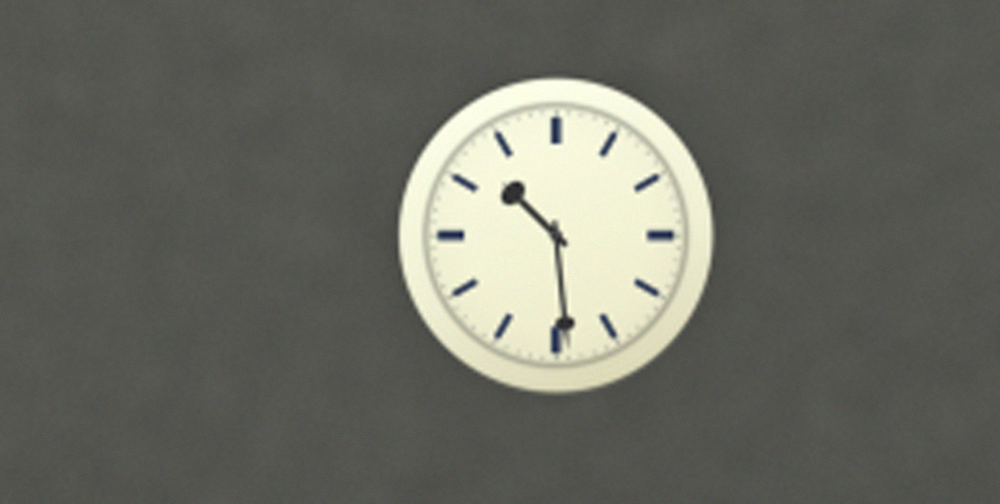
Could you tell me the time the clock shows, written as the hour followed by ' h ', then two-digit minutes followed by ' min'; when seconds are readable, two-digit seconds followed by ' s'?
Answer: 10 h 29 min
